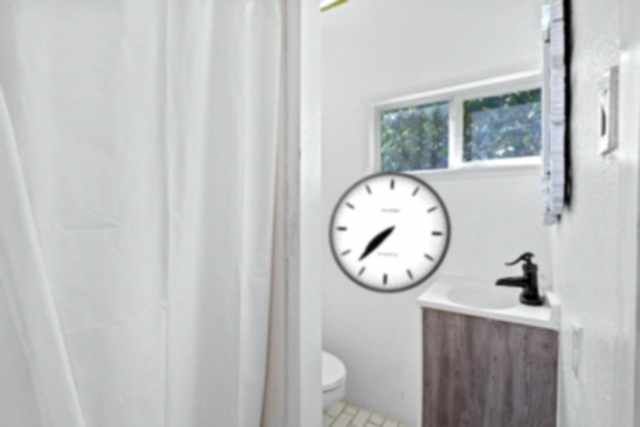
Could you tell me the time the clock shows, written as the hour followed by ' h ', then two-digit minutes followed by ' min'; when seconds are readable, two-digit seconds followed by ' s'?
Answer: 7 h 37 min
